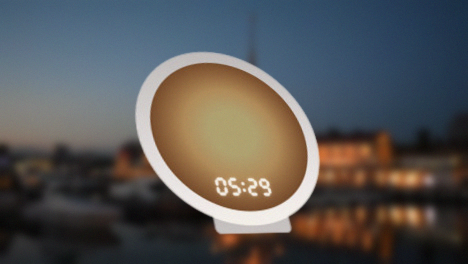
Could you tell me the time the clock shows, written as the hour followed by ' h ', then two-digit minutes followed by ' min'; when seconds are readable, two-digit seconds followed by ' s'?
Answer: 5 h 29 min
